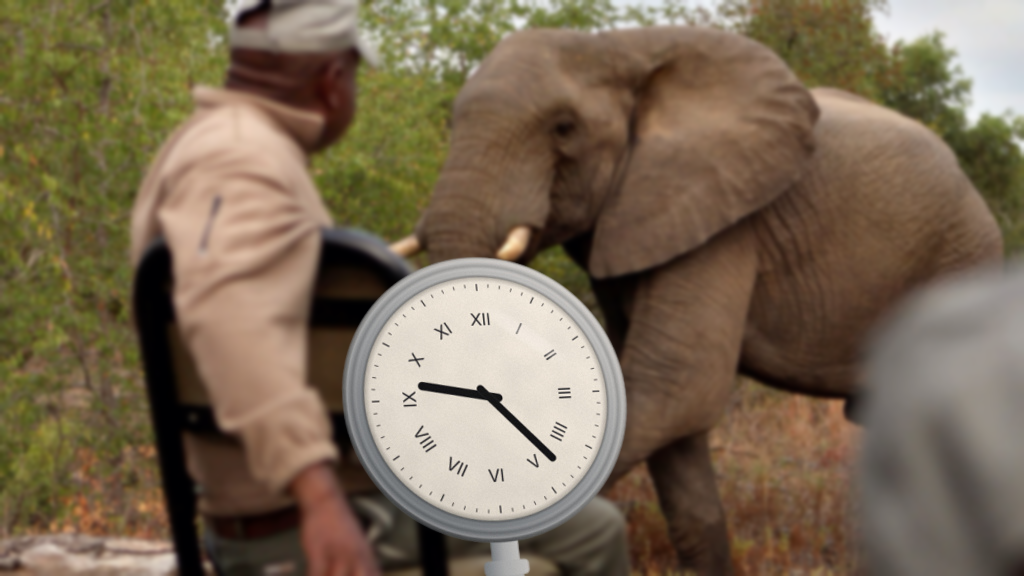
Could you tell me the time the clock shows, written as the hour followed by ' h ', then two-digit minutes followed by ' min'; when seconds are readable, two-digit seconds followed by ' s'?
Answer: 9 h 23 min
